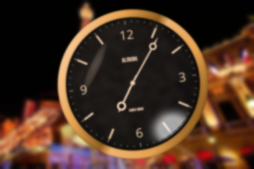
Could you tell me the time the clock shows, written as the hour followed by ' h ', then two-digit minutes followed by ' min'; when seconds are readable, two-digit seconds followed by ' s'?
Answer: 7 h 06 min
